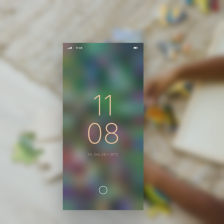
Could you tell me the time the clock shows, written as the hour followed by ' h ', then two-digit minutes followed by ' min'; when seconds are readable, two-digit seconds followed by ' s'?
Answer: 11 h 08 min
